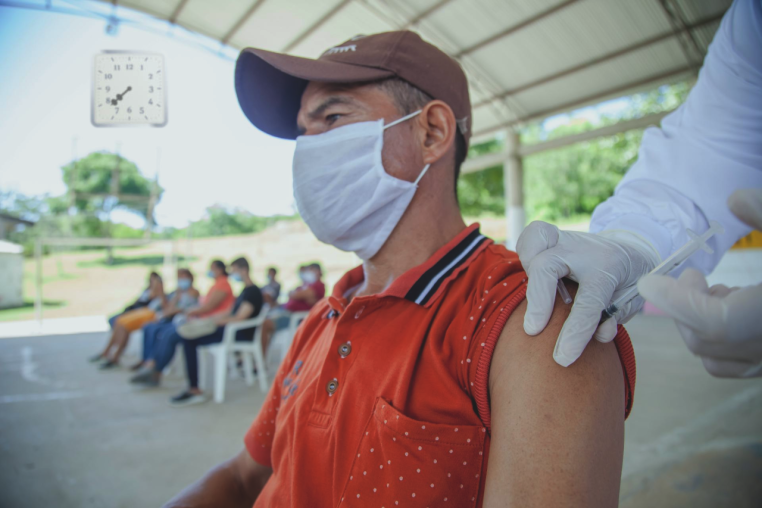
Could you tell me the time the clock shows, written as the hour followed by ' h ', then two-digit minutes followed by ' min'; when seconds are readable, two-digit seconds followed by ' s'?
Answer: 7 h 38 min
